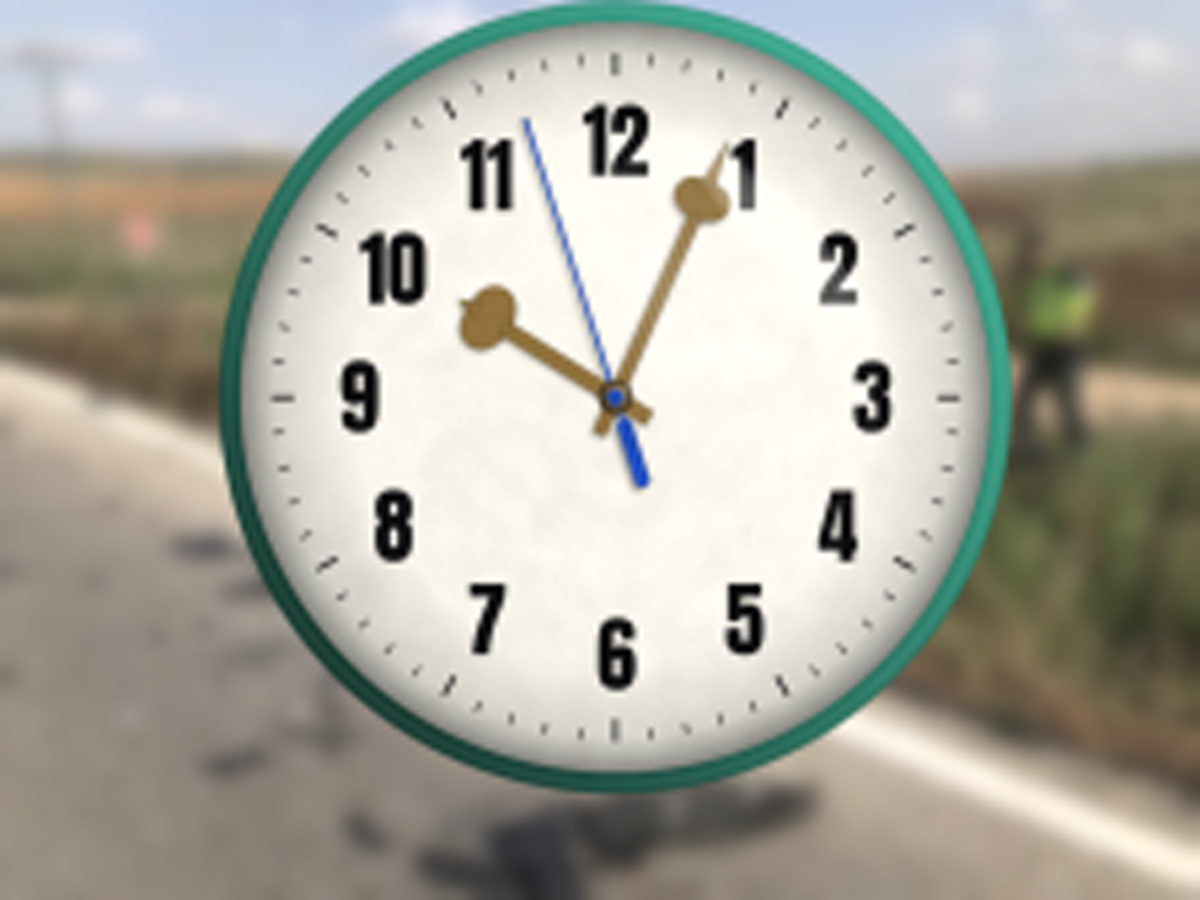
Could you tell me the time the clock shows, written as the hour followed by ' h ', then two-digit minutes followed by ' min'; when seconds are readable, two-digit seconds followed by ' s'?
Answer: 10 h 03 min 57 s
